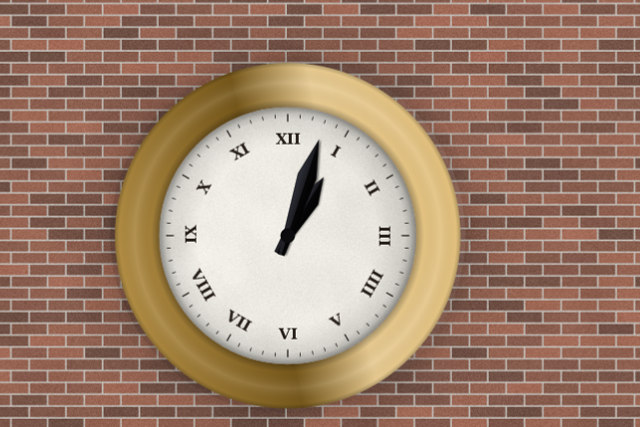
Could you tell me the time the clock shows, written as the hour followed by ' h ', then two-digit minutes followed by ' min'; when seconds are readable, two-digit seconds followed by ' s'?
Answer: 1 h 03 min
